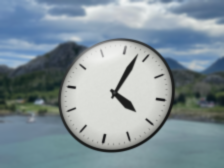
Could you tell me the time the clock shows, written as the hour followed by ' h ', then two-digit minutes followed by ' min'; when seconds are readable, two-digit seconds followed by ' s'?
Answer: 4 h 03 min
